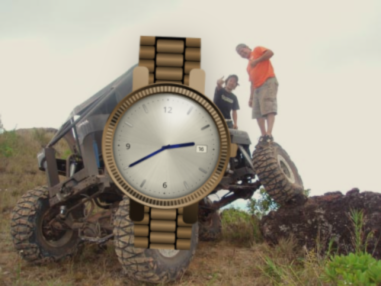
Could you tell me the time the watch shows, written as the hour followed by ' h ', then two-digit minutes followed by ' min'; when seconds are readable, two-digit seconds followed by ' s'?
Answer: 2 h 40 min
